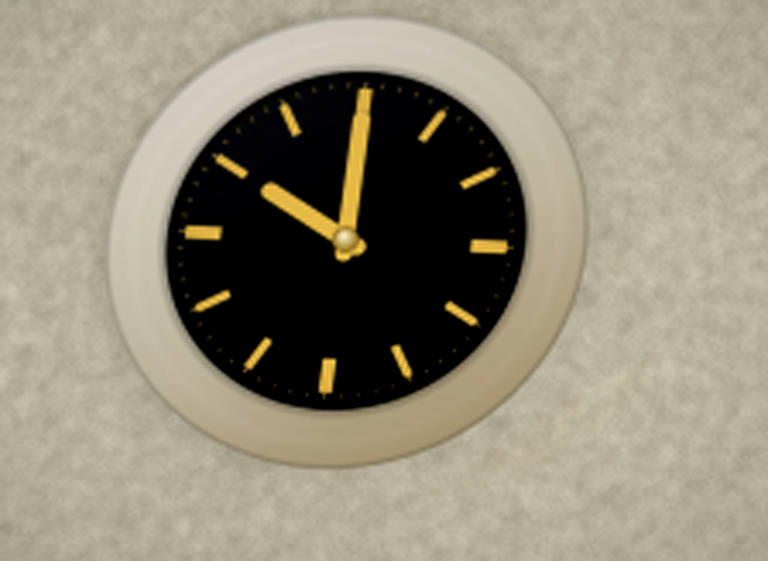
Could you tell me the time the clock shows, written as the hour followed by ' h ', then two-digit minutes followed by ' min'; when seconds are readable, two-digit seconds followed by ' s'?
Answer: 10 h 00 min
